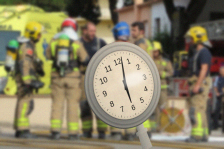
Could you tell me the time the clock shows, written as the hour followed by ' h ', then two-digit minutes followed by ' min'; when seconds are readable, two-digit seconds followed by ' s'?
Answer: 6 h 02 min
